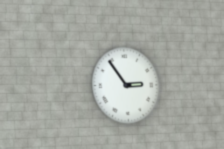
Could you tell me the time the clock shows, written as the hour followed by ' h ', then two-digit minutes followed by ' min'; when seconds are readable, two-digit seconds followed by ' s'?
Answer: 2 h 54 min
